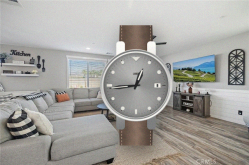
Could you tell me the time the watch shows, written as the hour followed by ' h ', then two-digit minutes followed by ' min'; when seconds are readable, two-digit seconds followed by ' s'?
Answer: 12 h 44 min
